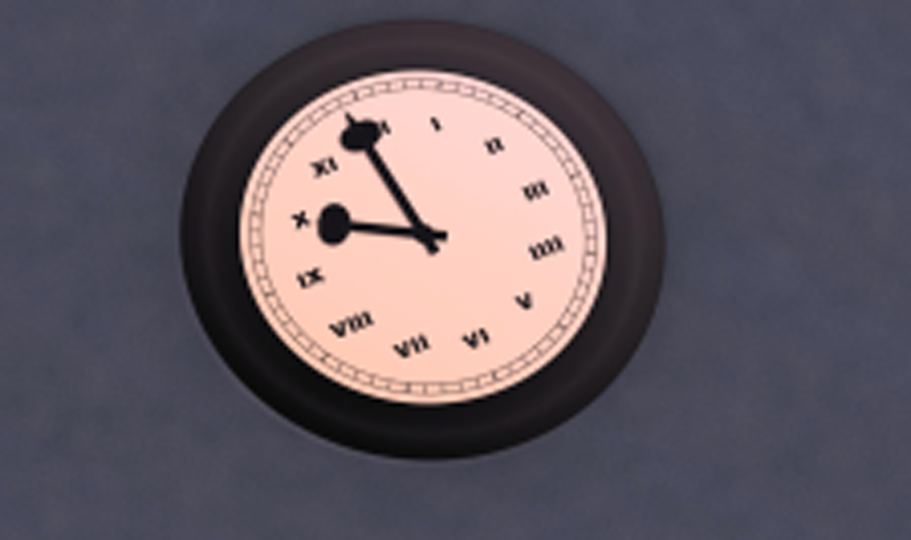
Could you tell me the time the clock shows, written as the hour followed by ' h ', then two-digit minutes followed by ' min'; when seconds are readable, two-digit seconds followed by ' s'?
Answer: 9 h 59 min
